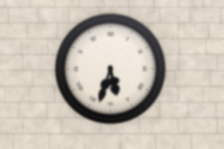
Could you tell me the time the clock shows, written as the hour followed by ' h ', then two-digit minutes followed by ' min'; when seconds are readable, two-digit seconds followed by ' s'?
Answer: 5 h 33 min
